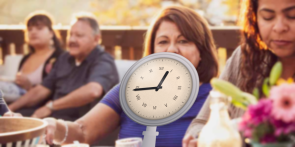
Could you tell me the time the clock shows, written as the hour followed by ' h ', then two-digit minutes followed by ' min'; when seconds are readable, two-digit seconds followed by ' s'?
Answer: 12 h 44 min
